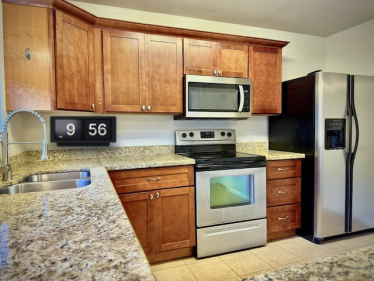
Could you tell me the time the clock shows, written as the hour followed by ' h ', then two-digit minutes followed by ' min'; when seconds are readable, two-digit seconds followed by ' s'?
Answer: 9 h 56 min
